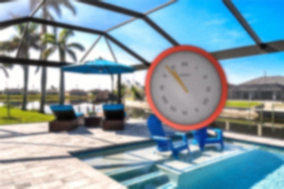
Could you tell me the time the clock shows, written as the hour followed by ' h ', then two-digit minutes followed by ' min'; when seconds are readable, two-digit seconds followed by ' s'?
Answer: 10 h 53 min
